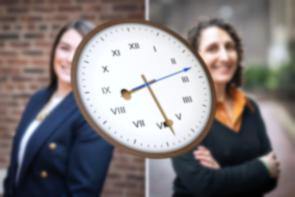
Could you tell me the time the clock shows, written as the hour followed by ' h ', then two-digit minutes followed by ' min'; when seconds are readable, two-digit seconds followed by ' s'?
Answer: 8 h 28 min 13 s
